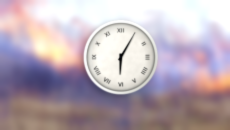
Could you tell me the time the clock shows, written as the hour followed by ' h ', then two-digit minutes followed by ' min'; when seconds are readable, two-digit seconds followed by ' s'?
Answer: 6 h 05 min
